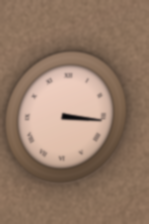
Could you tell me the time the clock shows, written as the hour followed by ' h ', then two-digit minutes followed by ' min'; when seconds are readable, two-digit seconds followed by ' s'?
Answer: 3 h 16 min
